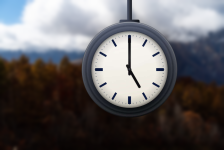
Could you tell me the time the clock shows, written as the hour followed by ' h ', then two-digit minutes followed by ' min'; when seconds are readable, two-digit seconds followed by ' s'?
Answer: 5 h 00 min
